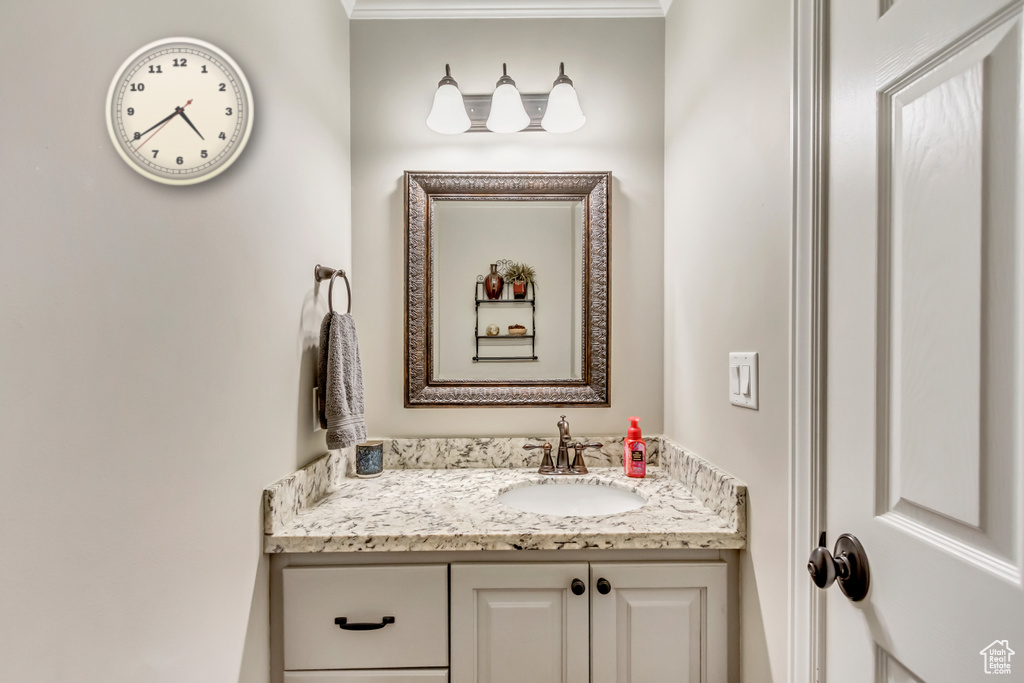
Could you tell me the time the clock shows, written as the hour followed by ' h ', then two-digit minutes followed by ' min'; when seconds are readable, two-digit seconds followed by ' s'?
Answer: 4 h 39 min 38 s
